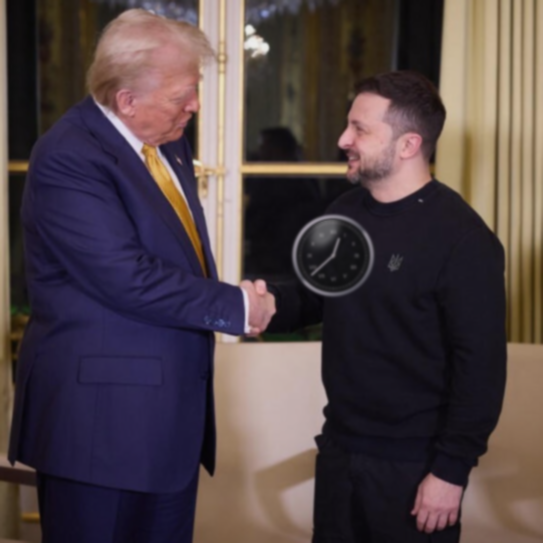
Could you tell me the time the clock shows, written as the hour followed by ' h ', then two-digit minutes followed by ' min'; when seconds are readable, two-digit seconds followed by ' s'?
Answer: 12 h 38 min
